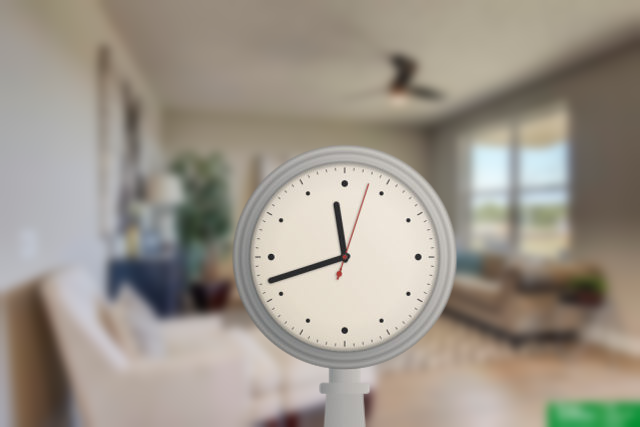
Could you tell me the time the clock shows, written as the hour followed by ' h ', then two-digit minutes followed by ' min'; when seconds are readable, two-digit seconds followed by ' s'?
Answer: 11 h 42 min 03 s
